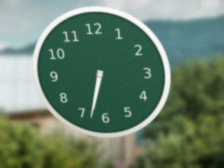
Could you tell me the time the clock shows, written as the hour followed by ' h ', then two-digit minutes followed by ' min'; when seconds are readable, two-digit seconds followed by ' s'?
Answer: 6 h 33 min
